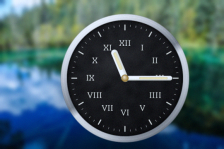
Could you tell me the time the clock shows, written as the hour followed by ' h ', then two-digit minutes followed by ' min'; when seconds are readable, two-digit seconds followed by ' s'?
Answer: 11 h 15 min
